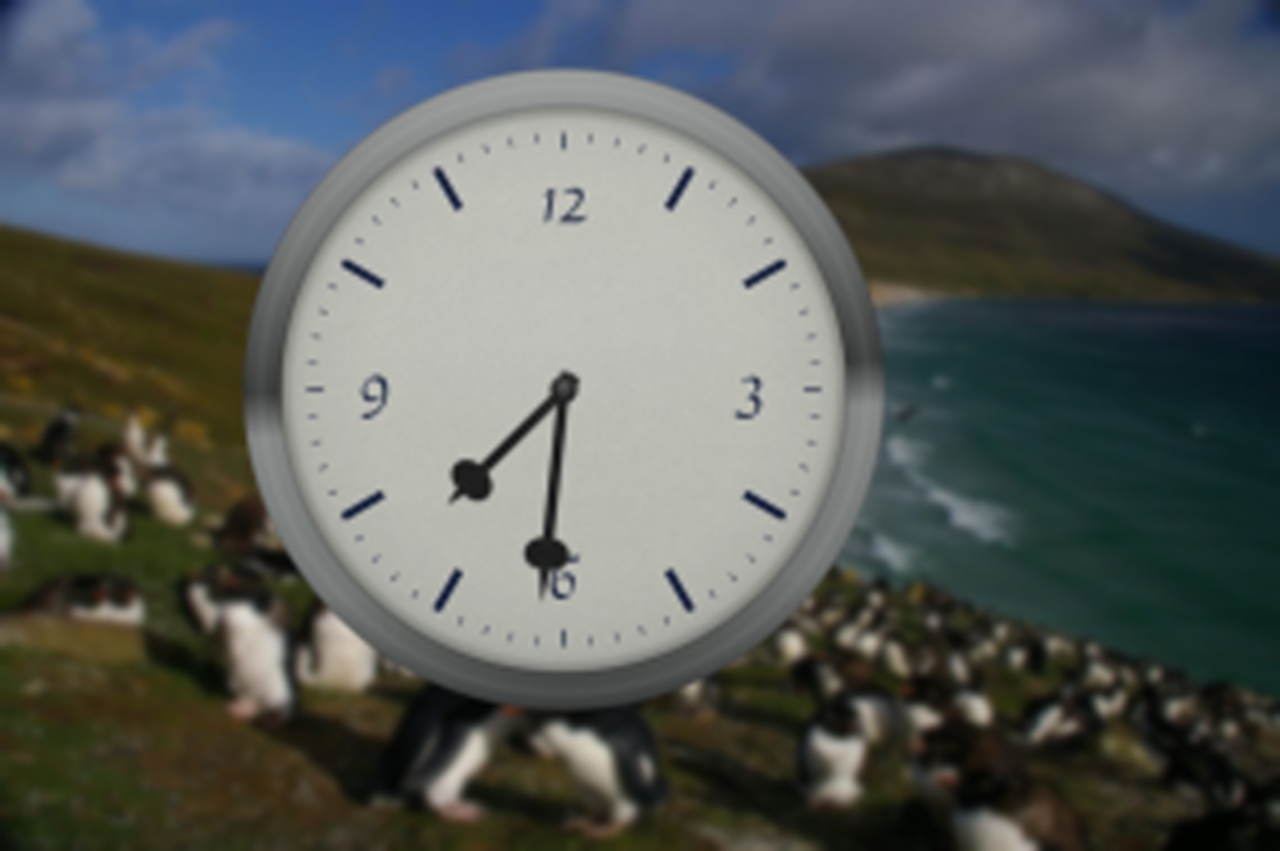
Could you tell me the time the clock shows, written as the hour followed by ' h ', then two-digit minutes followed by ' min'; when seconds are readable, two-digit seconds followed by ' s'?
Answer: 7 h 31 min
